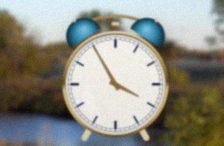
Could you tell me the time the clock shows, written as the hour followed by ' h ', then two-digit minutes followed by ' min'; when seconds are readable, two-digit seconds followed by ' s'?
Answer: 3 h 55 min
